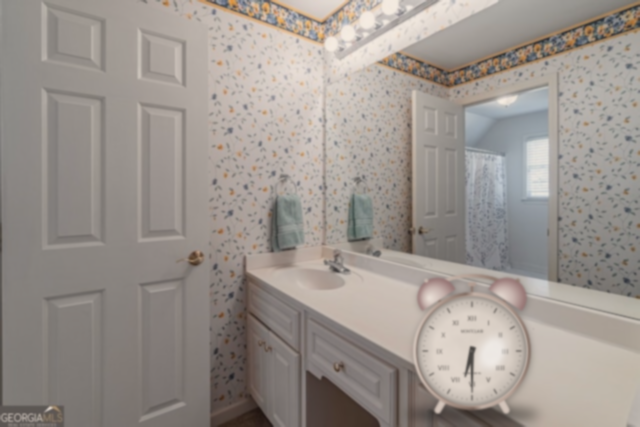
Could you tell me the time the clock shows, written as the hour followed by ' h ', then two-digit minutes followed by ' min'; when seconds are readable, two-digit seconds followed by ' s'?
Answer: 6 h 30 min
